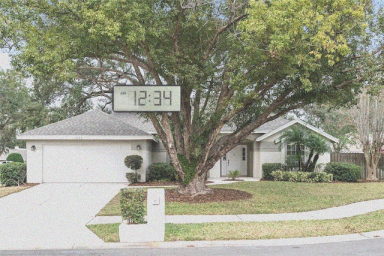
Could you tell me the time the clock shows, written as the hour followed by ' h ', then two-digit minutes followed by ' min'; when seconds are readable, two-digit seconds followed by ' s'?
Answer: 12 h 34 min
